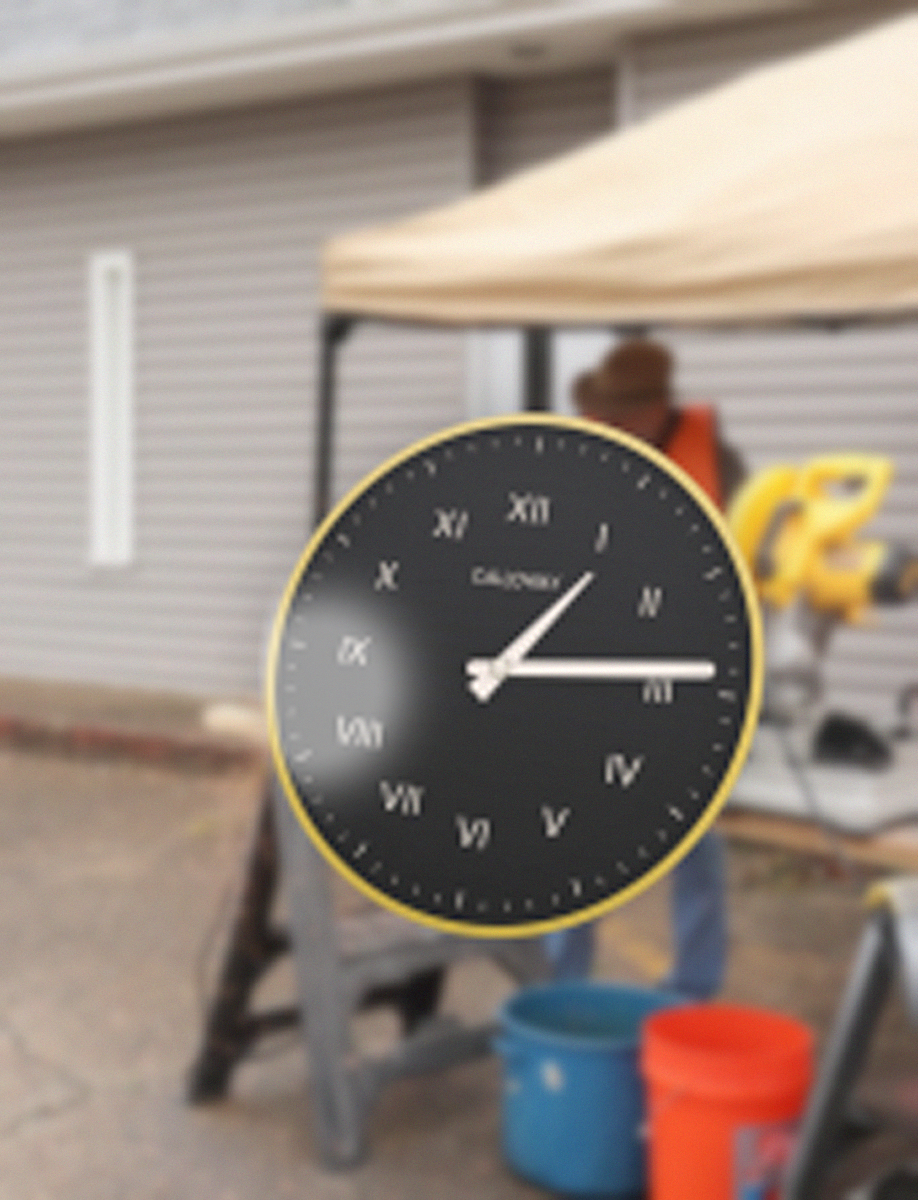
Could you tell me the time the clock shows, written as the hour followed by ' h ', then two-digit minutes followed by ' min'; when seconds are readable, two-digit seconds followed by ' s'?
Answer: 1 h 14 min
